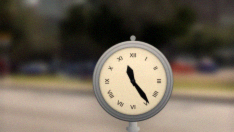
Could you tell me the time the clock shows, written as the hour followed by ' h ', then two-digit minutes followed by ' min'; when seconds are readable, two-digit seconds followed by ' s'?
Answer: 11 h 24 min
